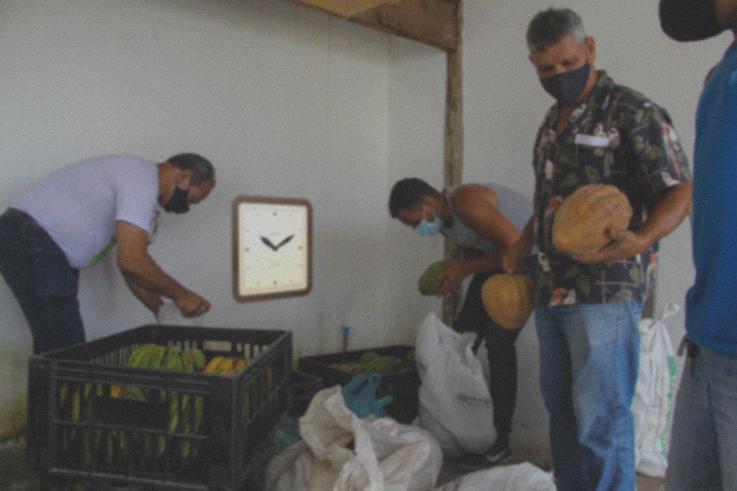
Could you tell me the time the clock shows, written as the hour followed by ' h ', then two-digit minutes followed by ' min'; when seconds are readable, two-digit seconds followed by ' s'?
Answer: 10 h 10 min
